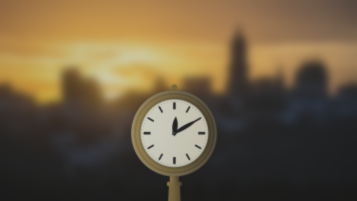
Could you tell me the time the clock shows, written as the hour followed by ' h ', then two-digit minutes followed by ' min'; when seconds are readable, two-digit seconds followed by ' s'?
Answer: 12 h 10 min
